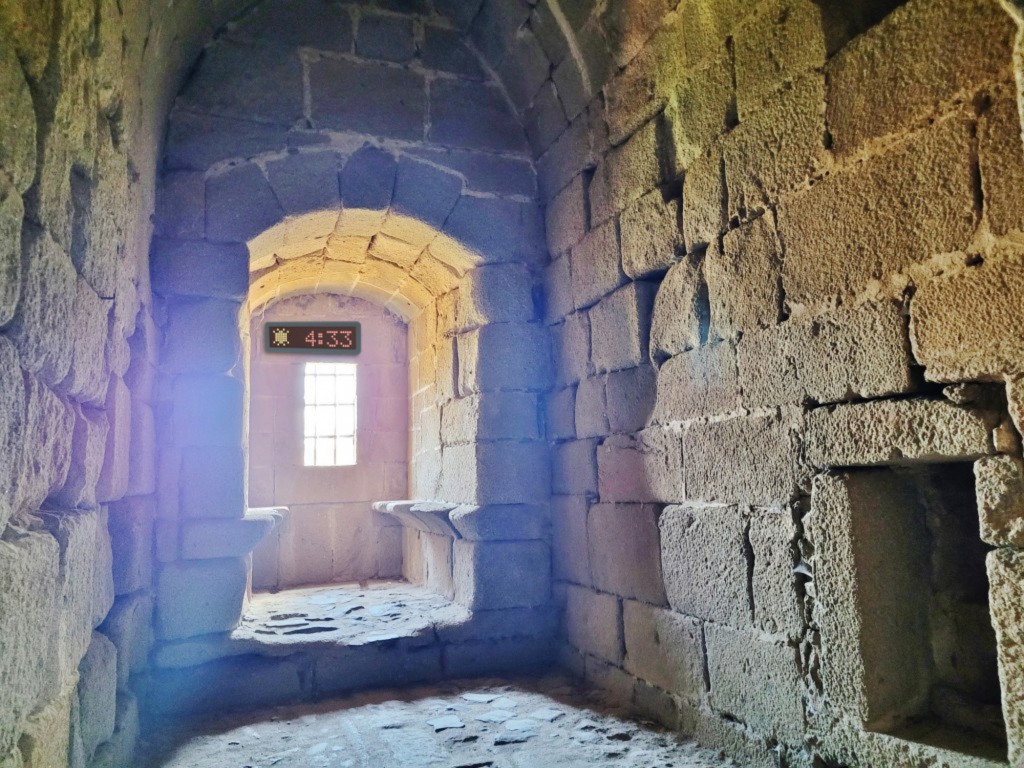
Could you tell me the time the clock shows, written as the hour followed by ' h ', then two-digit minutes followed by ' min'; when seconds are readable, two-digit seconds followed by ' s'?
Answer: 4 h 33 min
